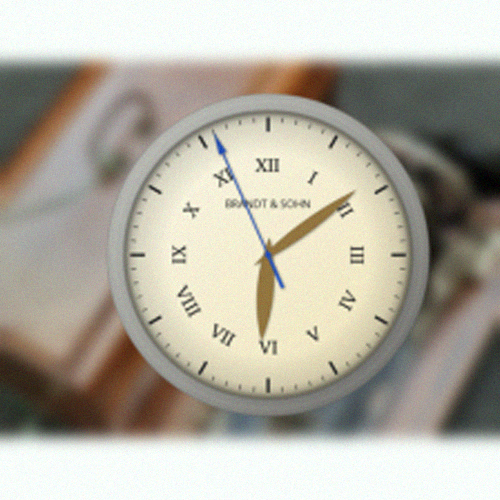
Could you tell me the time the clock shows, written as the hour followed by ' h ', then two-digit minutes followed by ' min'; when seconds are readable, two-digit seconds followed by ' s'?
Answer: 6 h 08 min 56 s
